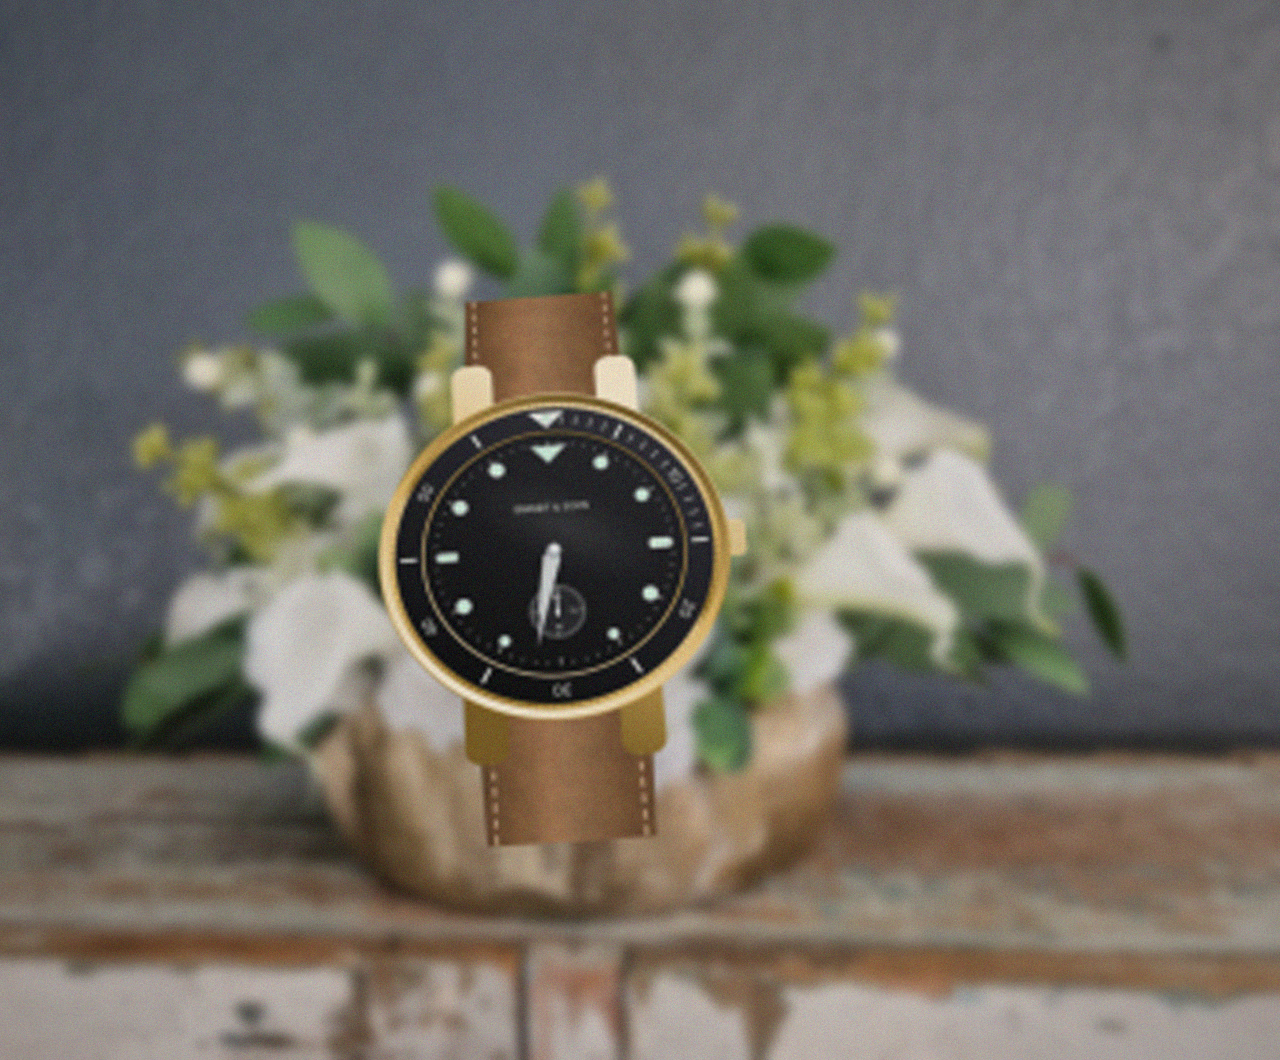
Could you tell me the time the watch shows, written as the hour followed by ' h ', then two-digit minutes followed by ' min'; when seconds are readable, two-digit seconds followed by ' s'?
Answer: 6 h 32 min
